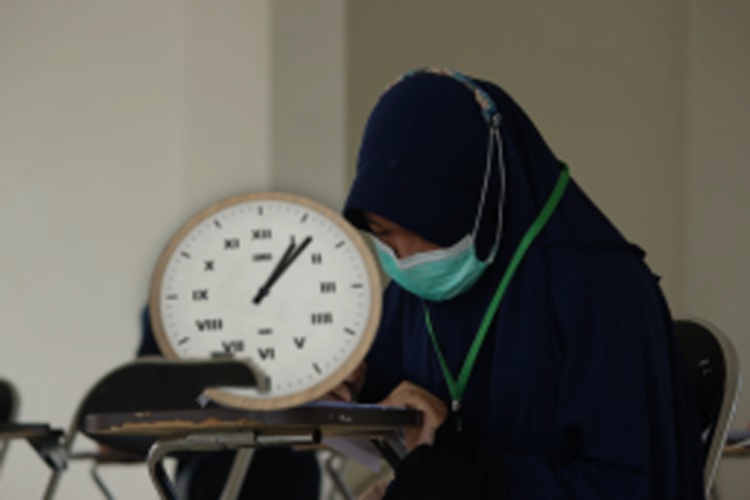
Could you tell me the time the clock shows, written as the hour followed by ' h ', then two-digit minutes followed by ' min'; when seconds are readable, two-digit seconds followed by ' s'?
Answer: 1 h 07 min
